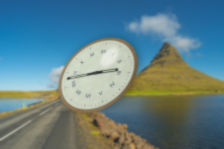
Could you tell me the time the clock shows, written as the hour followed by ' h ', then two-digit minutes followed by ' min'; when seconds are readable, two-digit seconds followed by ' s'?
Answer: 2 h 43 min
